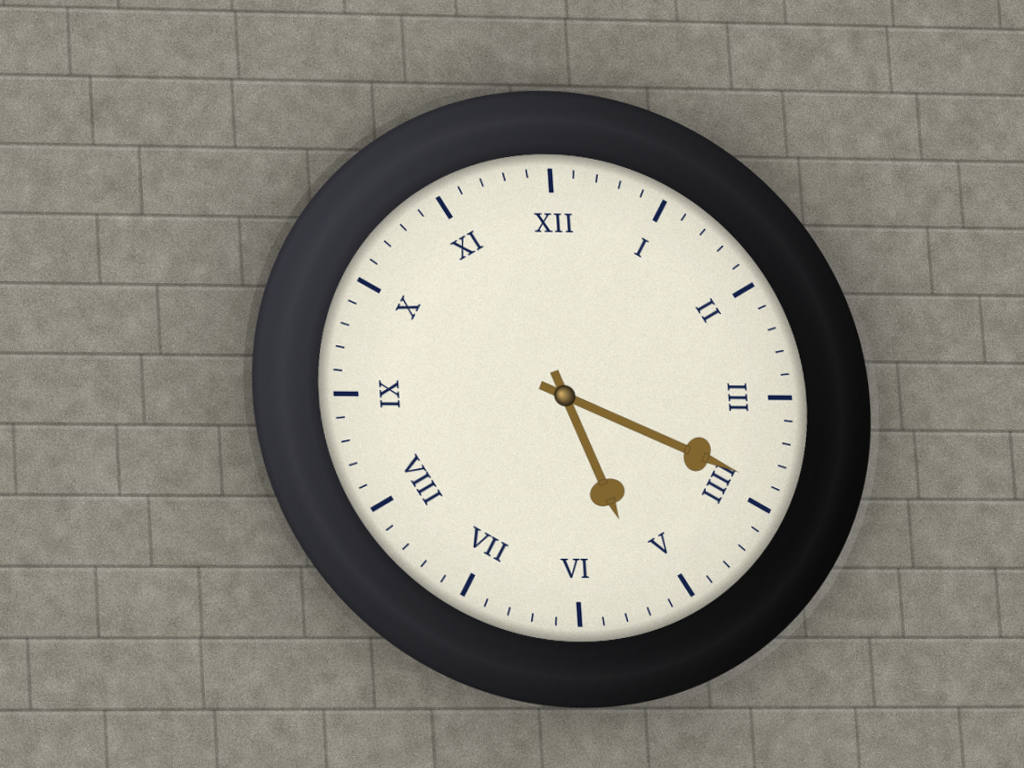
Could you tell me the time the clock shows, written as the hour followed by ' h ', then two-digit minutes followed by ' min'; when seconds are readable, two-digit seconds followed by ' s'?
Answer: 5 h 19 min
